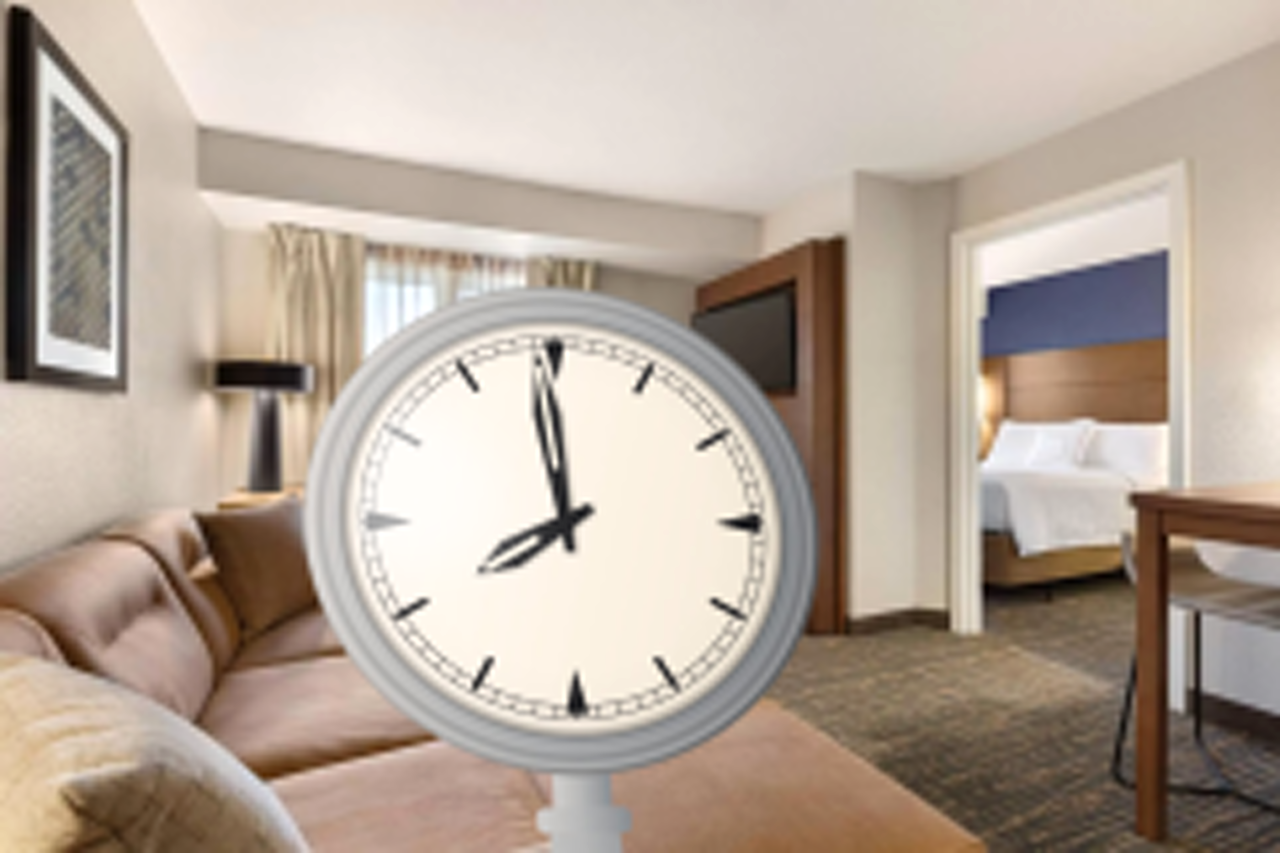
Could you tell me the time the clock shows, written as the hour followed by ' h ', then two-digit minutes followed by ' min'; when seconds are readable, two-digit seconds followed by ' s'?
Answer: 7 h 59 min
